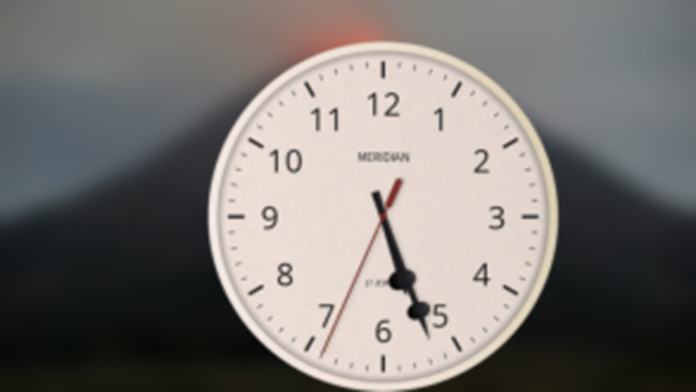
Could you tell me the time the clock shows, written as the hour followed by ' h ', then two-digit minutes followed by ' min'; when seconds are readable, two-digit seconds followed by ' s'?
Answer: 5 h 26 min 34 s
